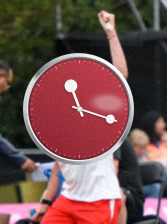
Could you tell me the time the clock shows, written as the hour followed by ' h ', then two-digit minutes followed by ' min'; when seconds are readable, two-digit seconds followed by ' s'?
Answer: 11 h 18 min
